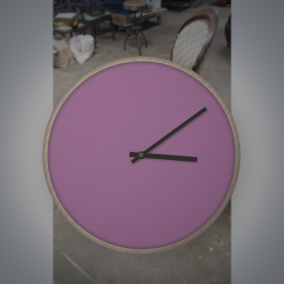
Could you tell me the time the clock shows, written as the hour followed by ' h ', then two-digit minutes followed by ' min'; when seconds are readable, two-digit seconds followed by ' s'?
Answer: 3 h 09 min
